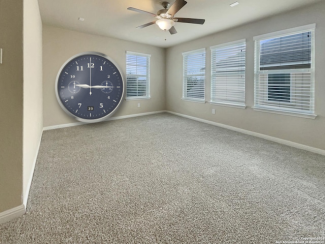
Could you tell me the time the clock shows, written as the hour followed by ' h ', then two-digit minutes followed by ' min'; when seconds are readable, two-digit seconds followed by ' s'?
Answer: 9 h 15 min
